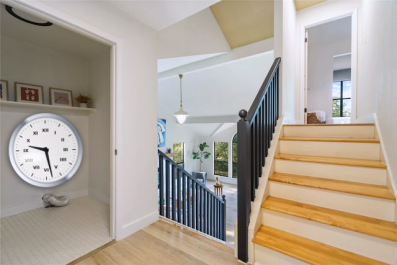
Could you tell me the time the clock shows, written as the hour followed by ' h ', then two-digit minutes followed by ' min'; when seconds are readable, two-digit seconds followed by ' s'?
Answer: 9 h 28 min
